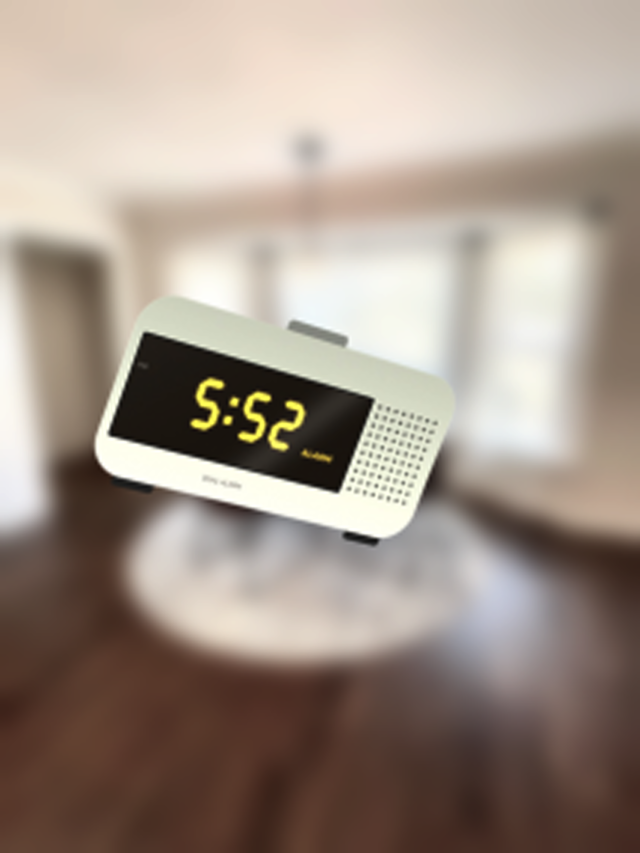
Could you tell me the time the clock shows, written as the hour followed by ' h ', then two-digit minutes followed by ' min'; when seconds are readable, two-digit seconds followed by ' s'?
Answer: 5 h 52 min
